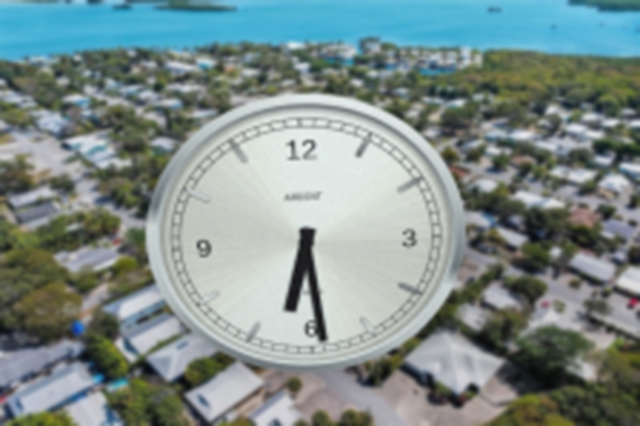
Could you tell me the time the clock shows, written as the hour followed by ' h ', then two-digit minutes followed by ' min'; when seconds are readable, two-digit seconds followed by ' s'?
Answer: 6 h 29 min
